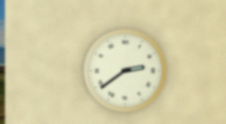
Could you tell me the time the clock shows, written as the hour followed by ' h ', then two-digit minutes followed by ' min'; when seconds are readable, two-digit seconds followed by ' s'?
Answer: 2 h 39 min
